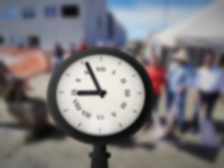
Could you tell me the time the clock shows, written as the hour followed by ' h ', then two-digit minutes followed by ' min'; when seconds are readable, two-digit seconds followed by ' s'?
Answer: 8 h 56 min
